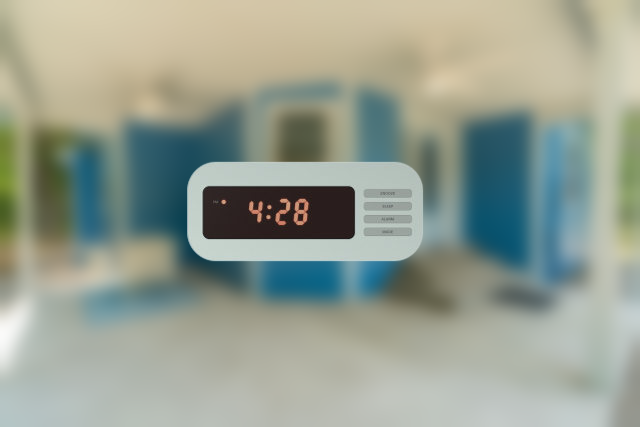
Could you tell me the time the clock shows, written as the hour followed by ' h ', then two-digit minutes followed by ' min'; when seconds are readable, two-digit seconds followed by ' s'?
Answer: 4 h 28 min
